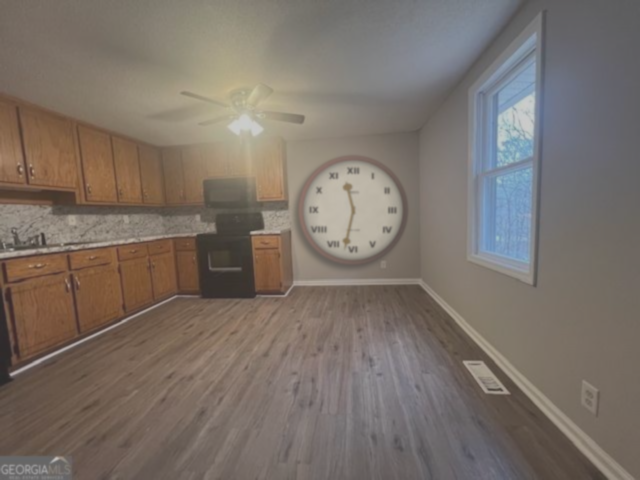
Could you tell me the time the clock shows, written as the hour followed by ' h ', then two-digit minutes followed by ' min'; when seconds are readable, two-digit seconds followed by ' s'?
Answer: 11 h 32 min
